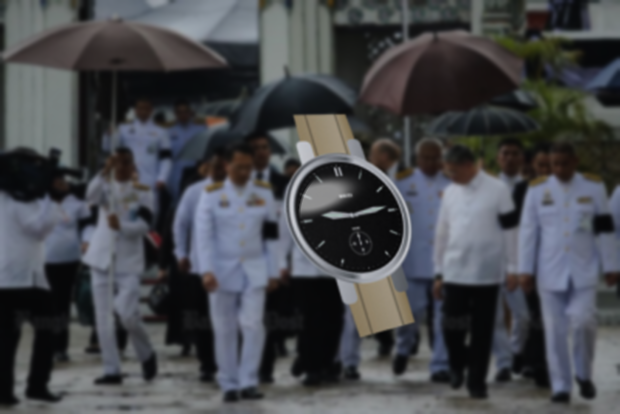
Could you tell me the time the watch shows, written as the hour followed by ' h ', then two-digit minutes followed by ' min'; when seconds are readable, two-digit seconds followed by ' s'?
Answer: 9 h 14 min
